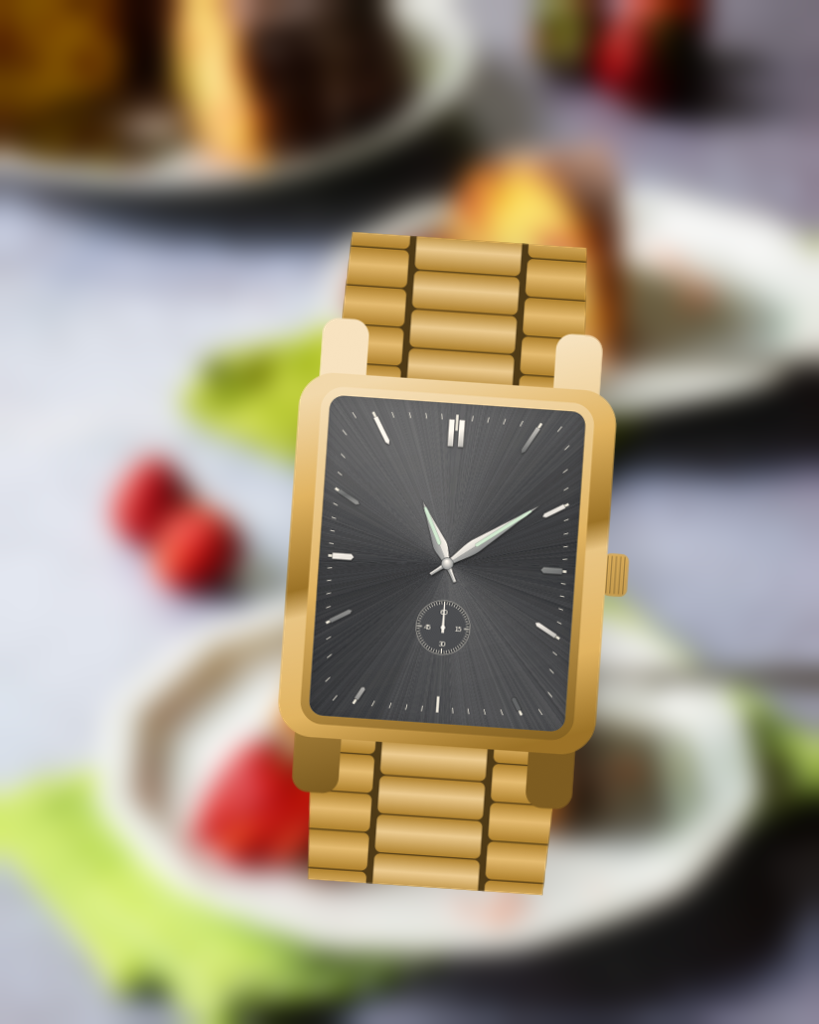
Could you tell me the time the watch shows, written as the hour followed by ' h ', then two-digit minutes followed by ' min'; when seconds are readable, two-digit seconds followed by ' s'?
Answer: 11 h 09 min
